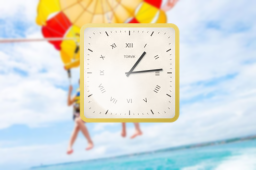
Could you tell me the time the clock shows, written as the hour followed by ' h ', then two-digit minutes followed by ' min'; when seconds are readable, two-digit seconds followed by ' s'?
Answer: 1 h 14 min
